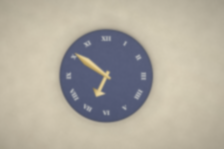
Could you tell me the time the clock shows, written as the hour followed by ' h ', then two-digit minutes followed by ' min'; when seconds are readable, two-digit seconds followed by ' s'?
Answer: 6 h 51 min
